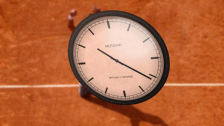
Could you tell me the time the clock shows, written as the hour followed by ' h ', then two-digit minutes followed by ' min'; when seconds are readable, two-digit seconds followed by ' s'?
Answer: 10 h 21 min
